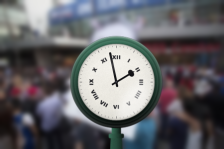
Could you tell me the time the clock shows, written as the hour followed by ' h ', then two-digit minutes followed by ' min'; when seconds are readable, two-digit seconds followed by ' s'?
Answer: 1 h 58 min
